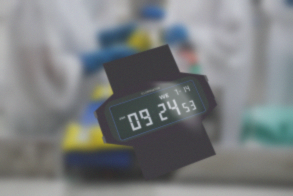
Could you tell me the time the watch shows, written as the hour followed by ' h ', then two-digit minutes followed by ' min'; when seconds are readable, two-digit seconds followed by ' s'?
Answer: 9 h 24 min 53 s
